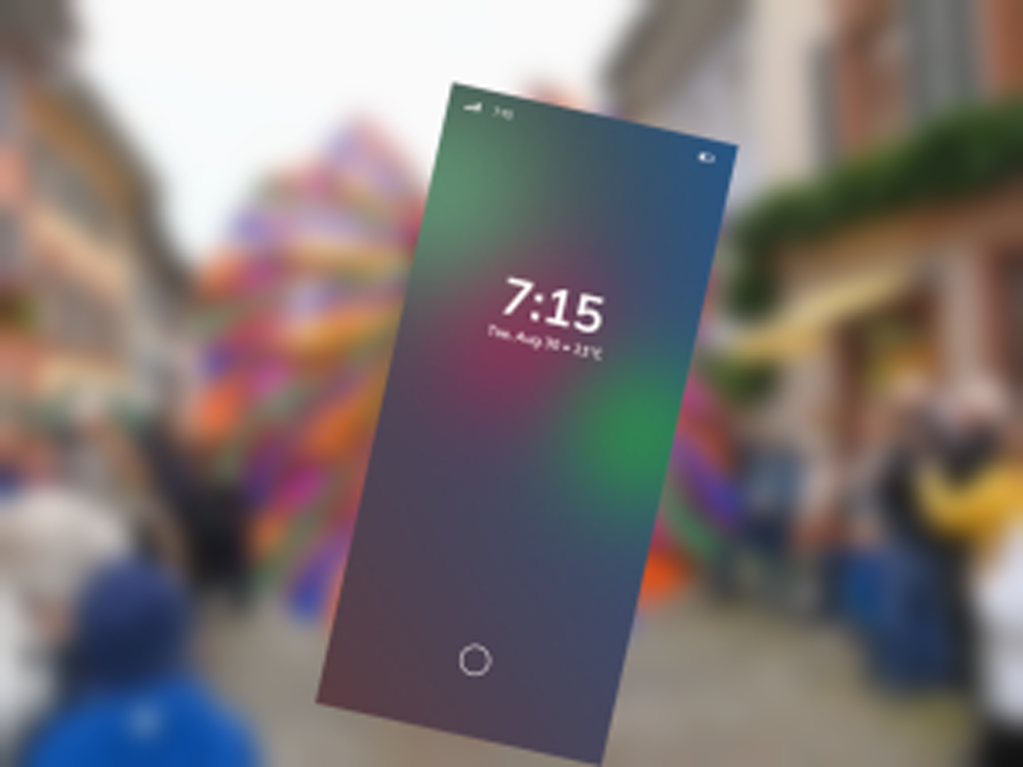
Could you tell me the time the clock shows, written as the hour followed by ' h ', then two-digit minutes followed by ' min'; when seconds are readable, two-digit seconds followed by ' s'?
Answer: 7 h 15 min
